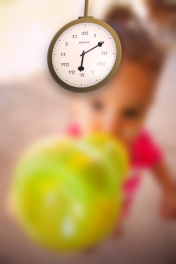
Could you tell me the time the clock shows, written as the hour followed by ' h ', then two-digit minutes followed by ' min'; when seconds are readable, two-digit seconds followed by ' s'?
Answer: 6 h 10 min
